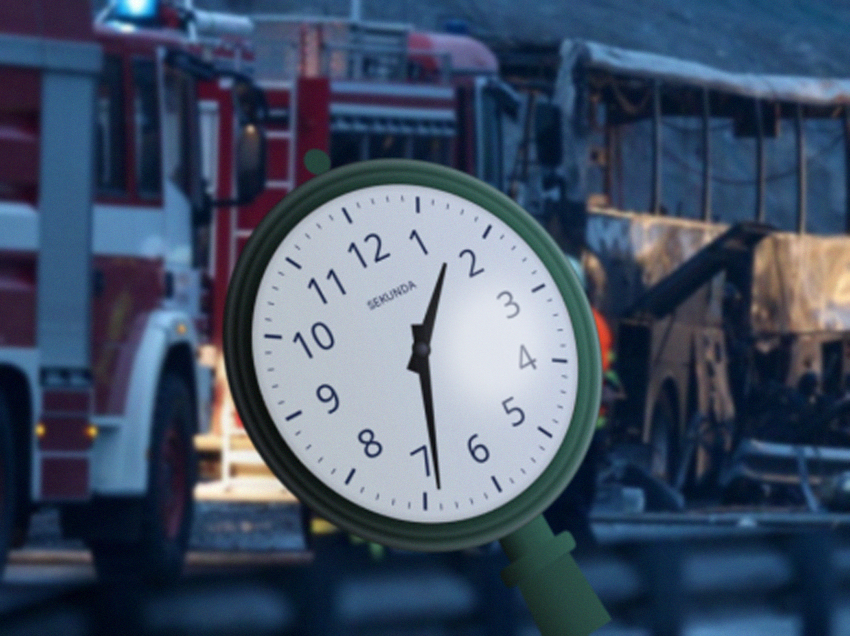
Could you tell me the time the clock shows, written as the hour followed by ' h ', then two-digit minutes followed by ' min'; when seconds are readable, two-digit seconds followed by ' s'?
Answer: 1 h 34 min
